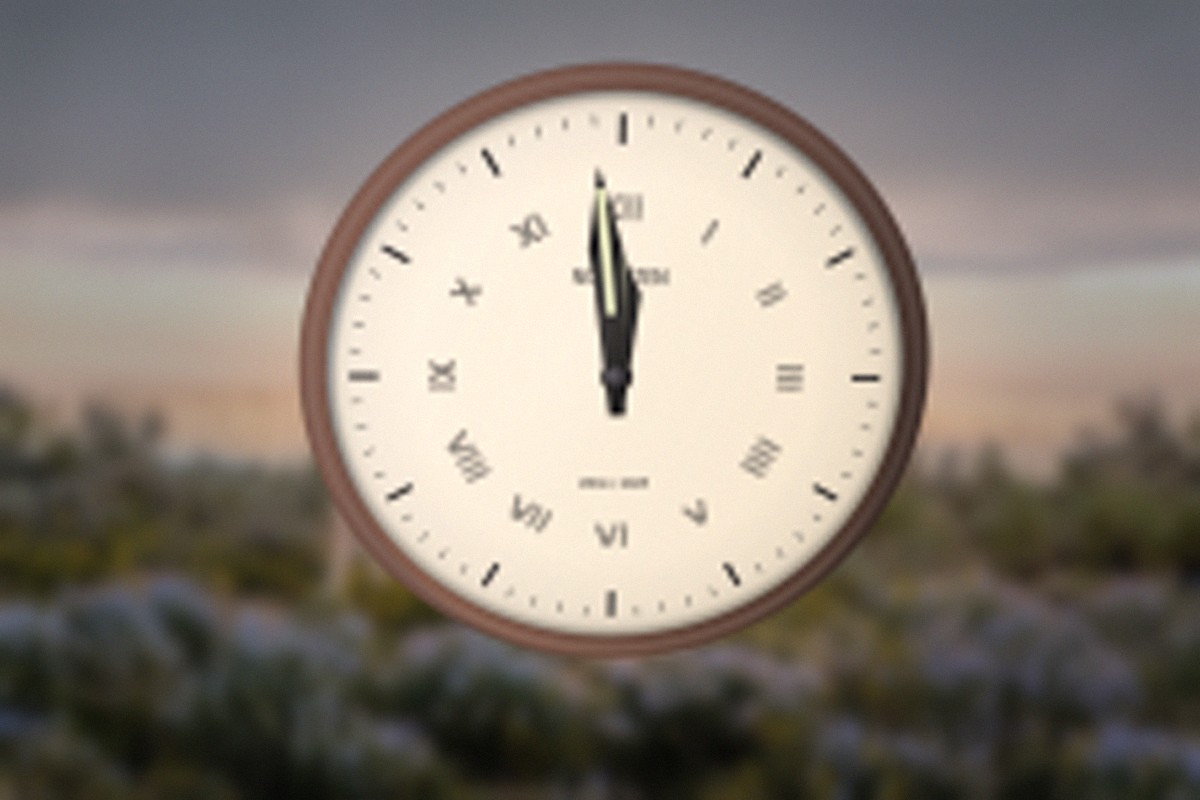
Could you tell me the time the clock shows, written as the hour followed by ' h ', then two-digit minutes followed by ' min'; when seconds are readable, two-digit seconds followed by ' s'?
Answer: 11 h 59 min
